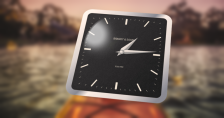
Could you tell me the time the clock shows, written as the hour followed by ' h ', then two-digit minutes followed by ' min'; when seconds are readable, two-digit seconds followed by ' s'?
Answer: 1 h 14 min
